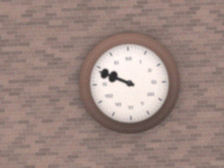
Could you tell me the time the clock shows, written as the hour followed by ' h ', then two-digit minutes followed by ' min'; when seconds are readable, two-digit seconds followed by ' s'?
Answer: 9 h 49 min
